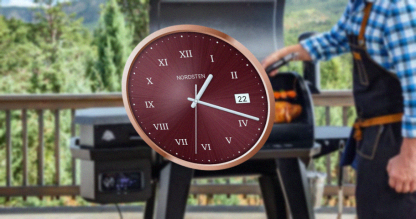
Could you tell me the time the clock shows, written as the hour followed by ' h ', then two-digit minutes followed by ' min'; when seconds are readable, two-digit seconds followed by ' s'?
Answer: 1 h 18 min 32 s
